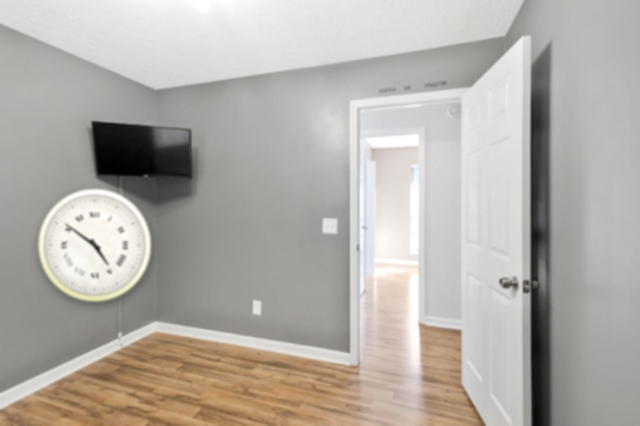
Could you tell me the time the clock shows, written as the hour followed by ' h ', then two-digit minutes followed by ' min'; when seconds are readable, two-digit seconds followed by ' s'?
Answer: 4 h 51 min
